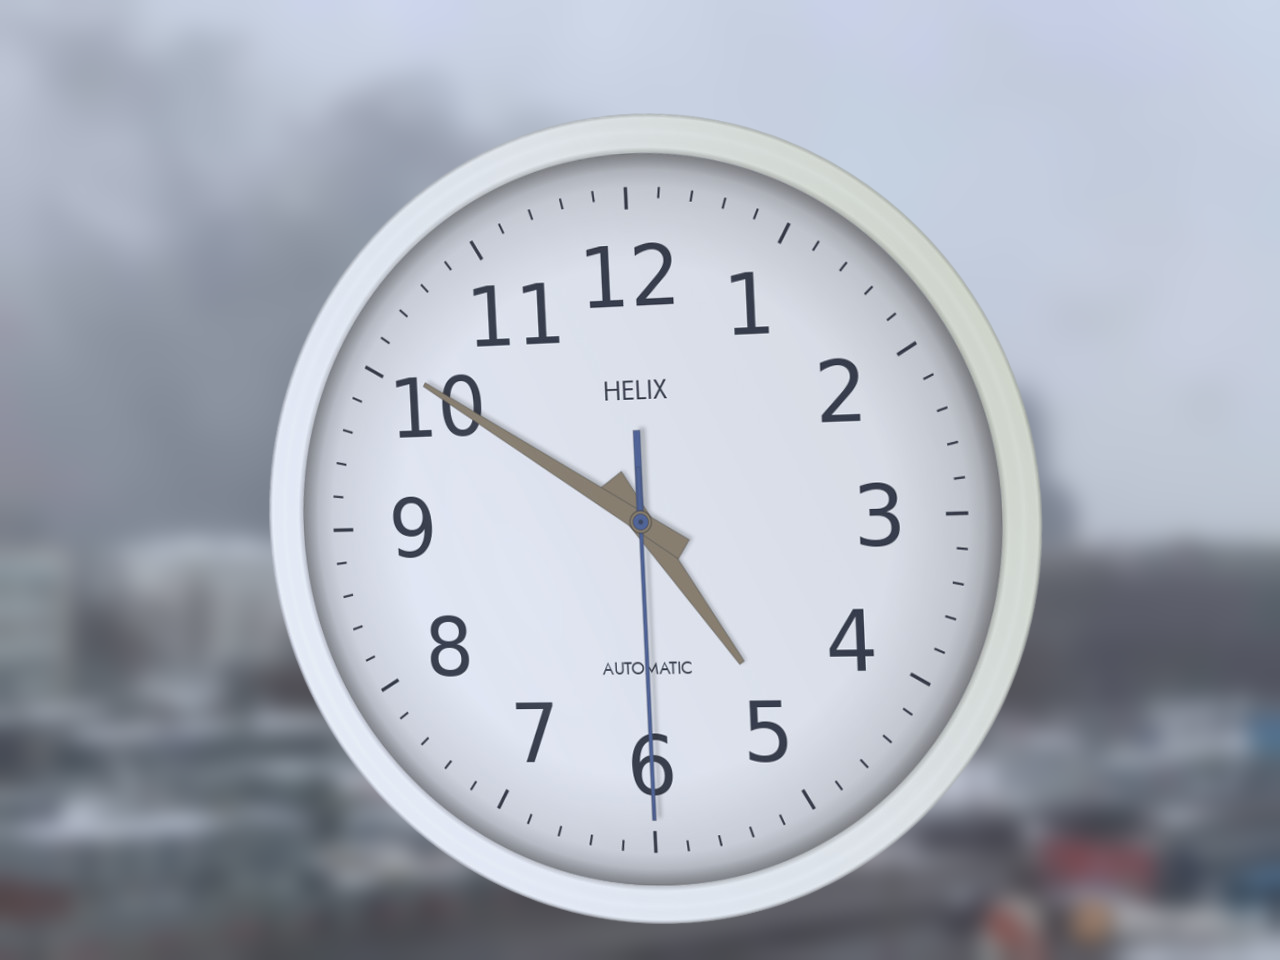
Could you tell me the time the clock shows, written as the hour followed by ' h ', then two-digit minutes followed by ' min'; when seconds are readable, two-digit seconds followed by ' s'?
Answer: 4 h 50 min 30 s
